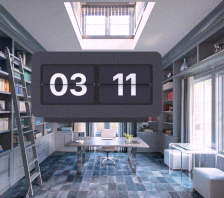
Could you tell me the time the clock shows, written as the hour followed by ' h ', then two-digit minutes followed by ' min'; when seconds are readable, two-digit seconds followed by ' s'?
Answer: 3 h 11 min
